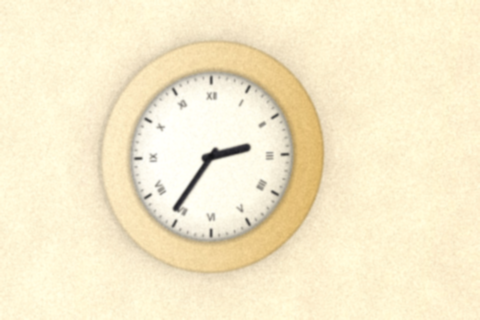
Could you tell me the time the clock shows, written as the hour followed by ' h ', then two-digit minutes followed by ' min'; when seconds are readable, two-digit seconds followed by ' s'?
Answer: 2 h 36 min
